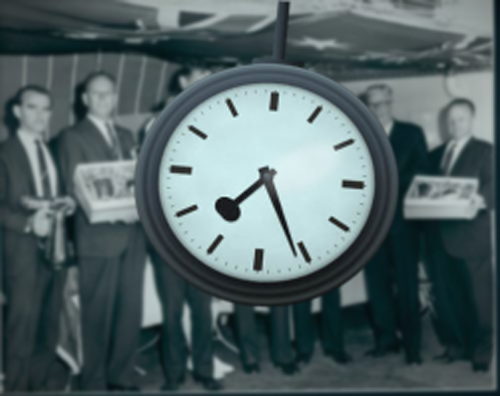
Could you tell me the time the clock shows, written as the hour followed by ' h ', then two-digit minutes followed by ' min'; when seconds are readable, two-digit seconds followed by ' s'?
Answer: 7 h 26 min
